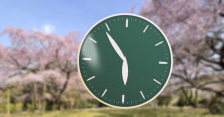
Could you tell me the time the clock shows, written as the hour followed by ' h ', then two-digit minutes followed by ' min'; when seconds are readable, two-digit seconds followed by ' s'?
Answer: 5 h 54 min
